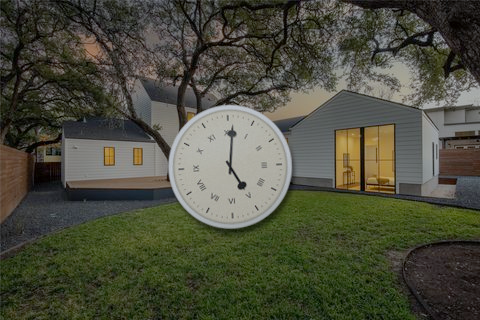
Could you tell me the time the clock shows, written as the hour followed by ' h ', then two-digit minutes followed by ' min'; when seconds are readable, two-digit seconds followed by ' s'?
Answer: 5 h 01 min
